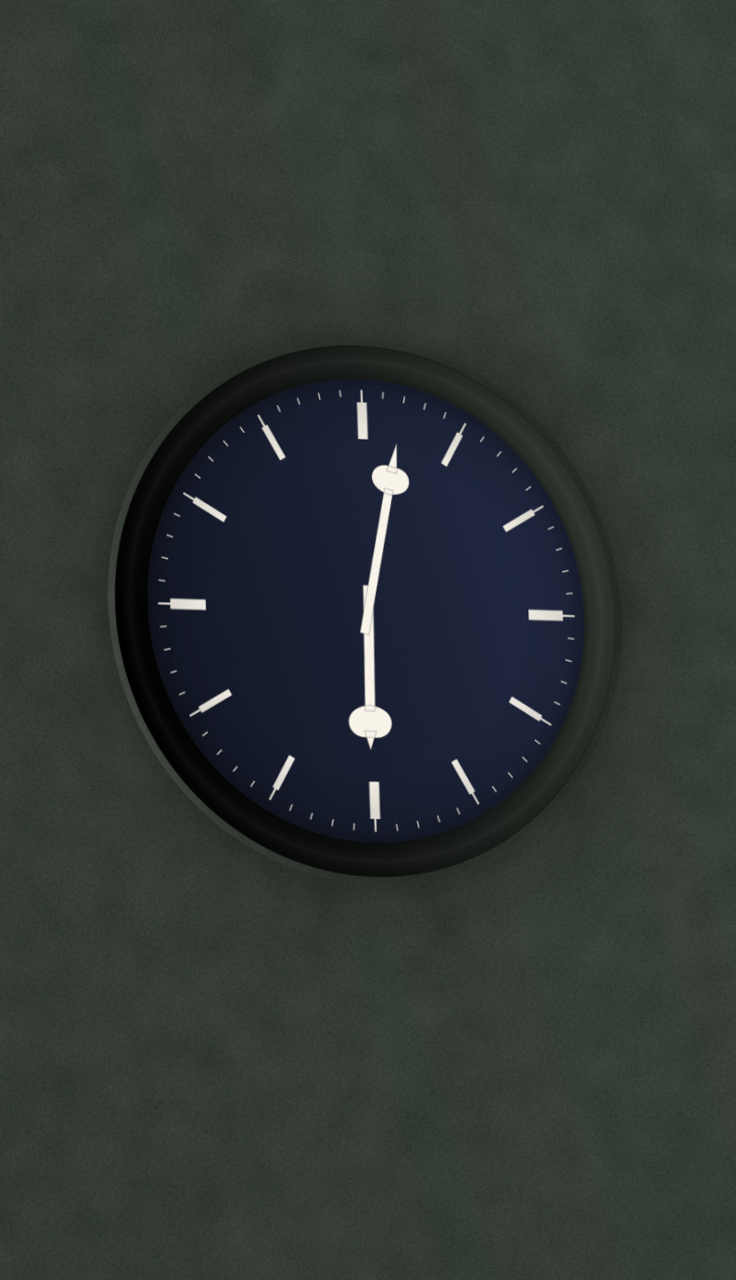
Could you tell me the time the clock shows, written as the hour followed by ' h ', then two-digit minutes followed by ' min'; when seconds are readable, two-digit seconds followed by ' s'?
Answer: 6 h 02 min
